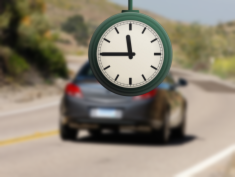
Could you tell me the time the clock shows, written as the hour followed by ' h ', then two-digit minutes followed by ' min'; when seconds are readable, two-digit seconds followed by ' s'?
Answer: 11 h 45 min
